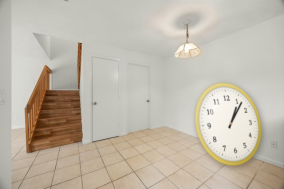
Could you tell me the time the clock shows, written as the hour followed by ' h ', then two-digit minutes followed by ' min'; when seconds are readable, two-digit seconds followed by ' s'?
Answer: 1 h 07 min
